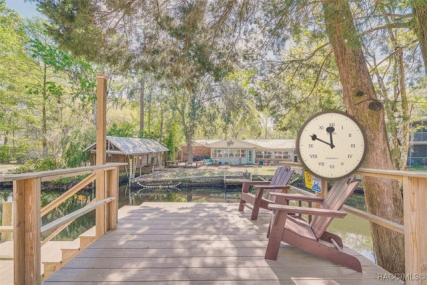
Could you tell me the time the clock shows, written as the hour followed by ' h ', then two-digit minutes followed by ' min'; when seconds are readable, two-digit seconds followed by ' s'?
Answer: 11 h 49 min
